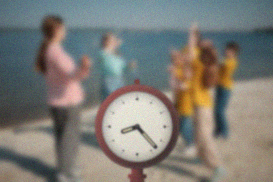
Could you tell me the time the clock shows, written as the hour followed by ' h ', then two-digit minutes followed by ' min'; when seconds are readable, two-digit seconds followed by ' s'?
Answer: 8 h 23 min
